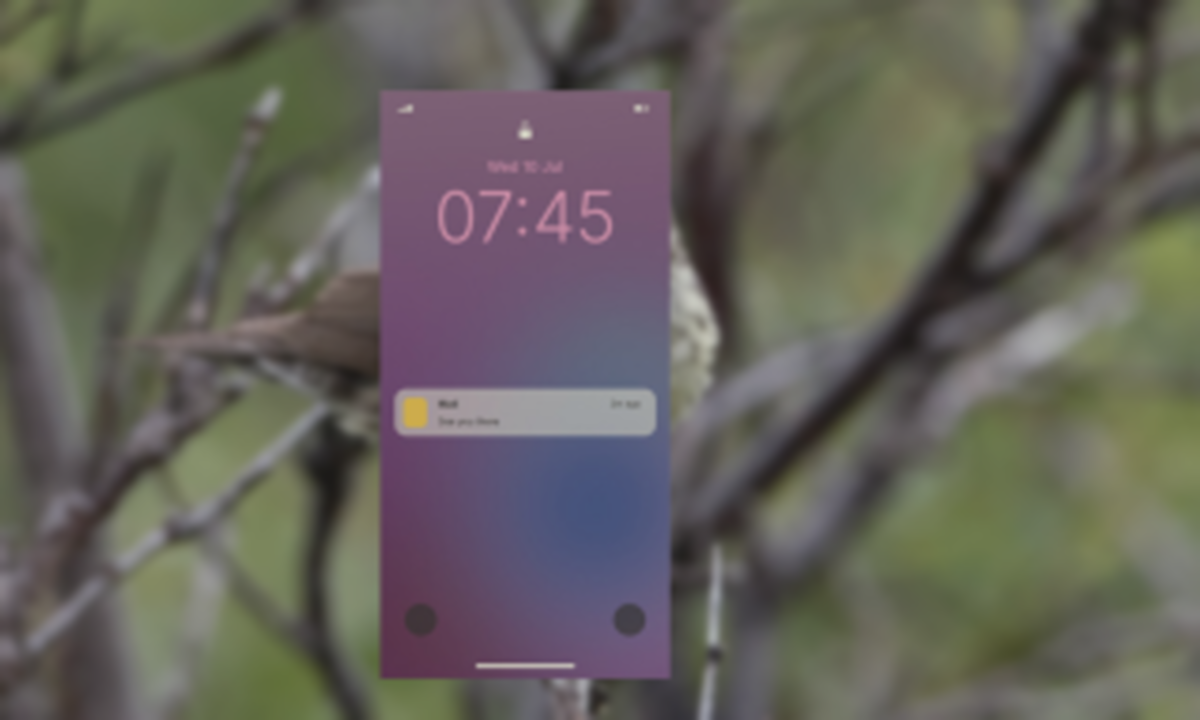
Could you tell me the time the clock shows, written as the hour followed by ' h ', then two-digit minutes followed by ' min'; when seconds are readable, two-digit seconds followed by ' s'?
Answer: 7 h 45 min
